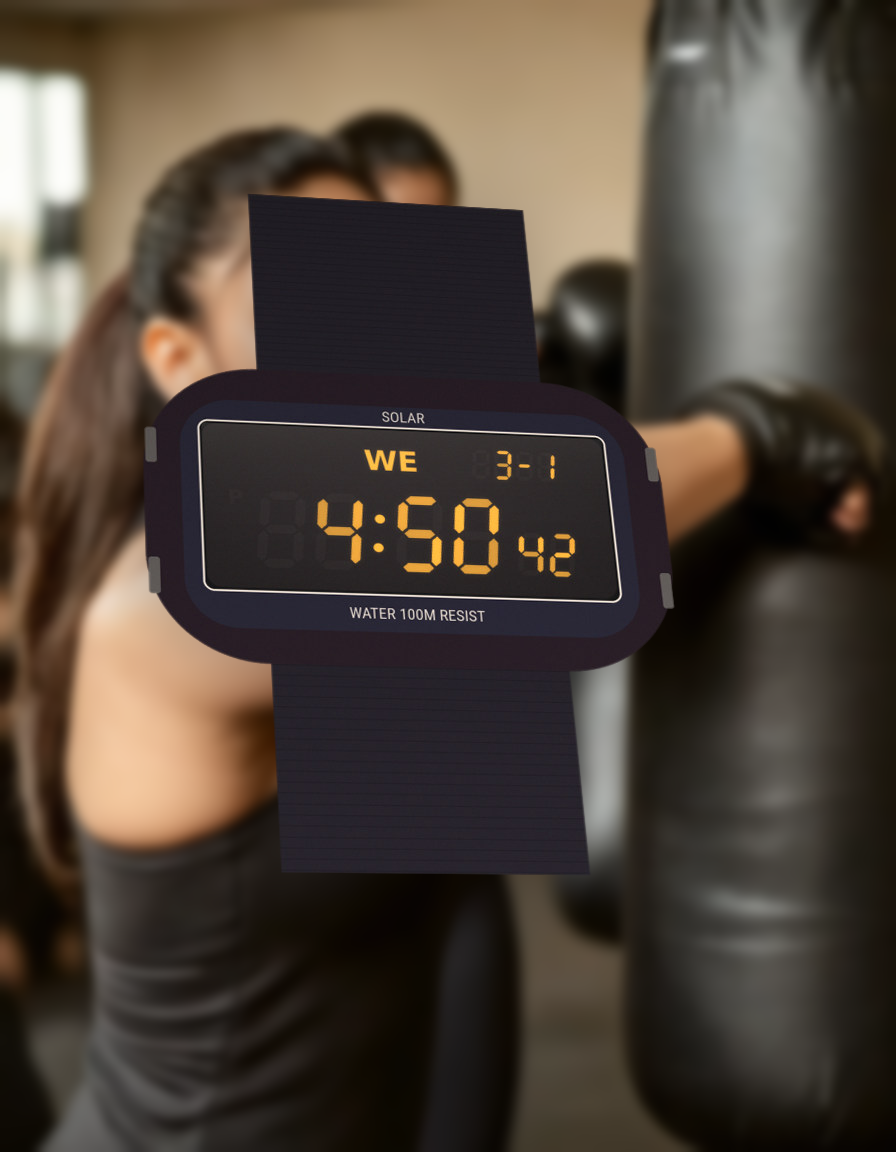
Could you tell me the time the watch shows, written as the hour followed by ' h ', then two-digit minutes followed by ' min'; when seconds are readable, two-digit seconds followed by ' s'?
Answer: 4 h 50 min 42 s
